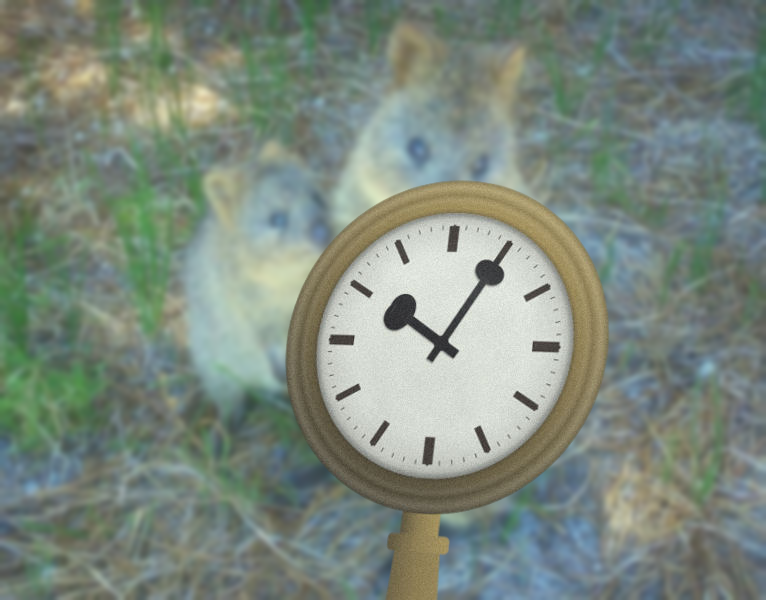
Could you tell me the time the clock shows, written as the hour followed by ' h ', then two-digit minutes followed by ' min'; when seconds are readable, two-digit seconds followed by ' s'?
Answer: 10 h 05 min
